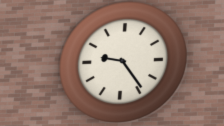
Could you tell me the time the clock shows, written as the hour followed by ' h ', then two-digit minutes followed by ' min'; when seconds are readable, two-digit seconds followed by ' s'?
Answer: 9 h 24 min
